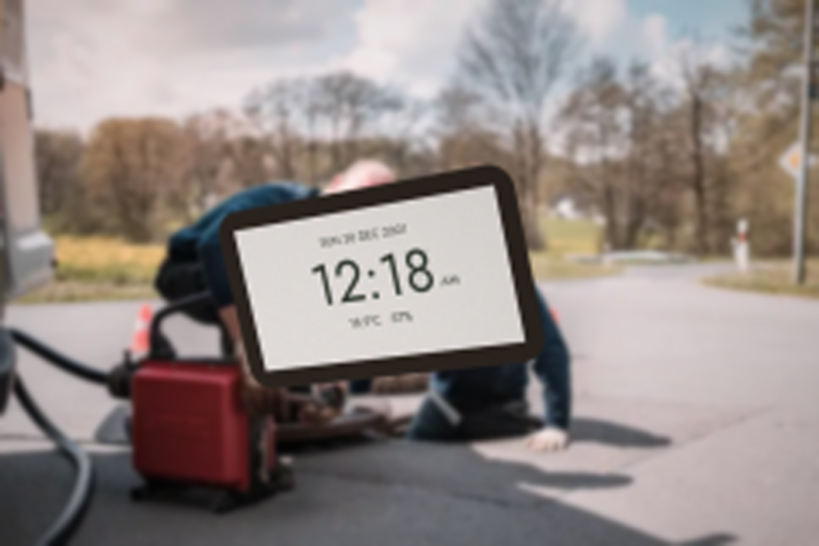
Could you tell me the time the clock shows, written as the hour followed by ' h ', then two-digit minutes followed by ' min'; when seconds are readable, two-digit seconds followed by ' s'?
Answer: 12 h 18 min
